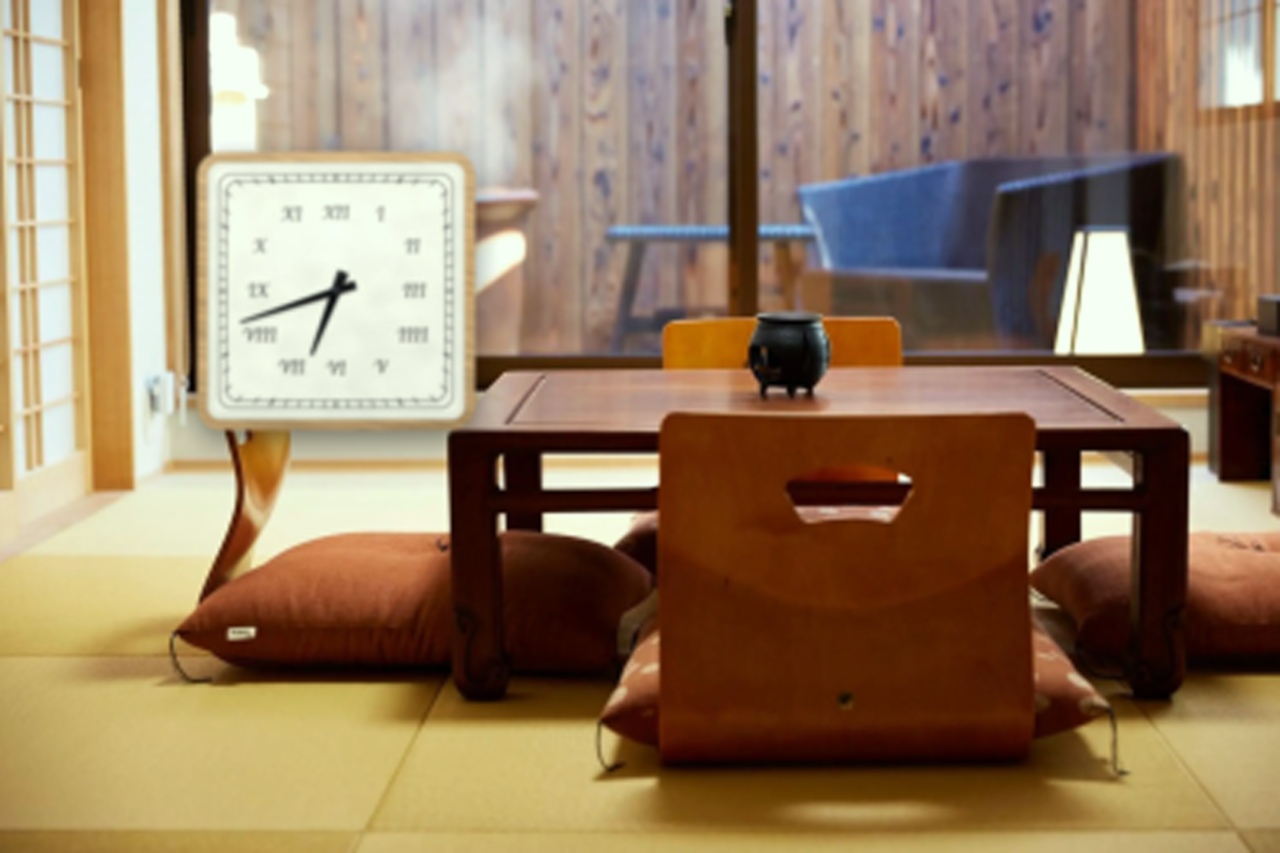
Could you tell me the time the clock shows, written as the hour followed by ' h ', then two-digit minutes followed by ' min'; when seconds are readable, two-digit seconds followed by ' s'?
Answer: 6 h 42 min
